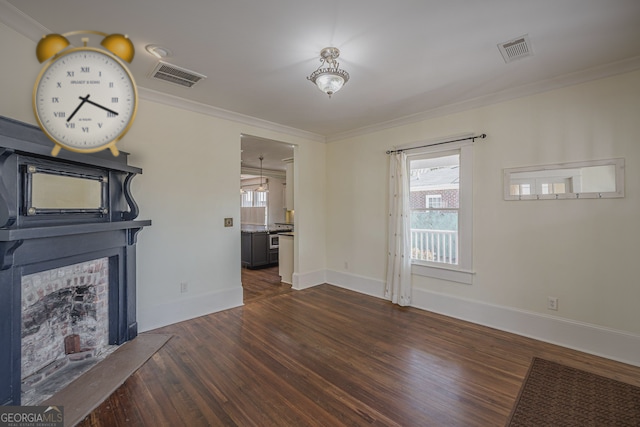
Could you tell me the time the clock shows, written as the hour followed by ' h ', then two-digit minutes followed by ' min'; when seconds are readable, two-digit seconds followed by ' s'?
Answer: 7 h 19 min
